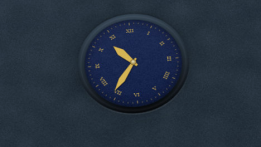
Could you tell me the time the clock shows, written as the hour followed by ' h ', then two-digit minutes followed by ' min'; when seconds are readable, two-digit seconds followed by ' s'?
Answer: 10 h 36 min
